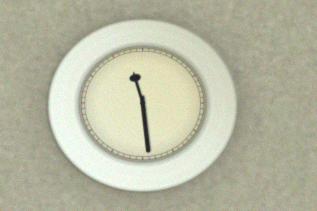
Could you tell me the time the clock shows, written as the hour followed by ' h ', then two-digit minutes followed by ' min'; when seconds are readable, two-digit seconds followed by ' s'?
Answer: 11 h 29 min
